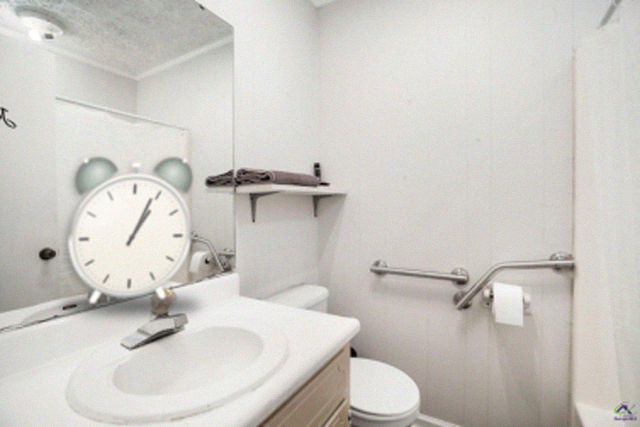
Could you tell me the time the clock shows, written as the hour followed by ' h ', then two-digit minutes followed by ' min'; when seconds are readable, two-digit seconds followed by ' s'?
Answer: 1 h 04 min
